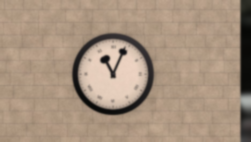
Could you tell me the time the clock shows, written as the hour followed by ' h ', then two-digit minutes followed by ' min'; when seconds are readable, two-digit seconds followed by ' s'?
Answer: 11 h 04 min
